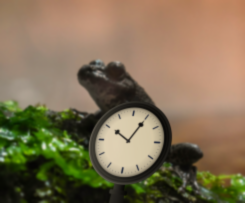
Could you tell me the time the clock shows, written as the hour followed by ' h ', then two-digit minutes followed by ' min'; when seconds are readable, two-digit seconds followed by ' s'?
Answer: 10 h 05 min
